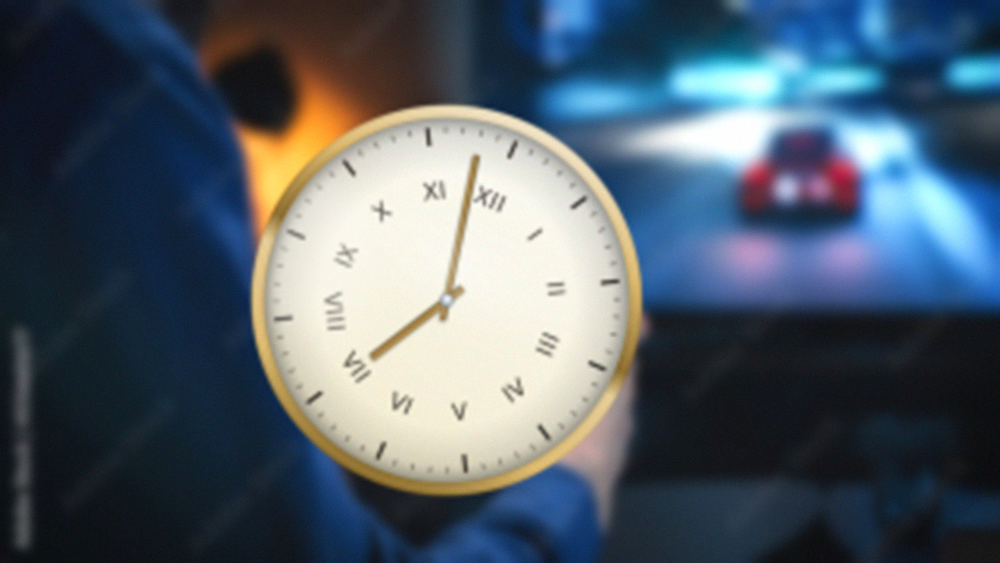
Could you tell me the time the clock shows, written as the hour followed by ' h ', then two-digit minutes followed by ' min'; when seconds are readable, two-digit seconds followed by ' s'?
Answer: 6 h 58 min
